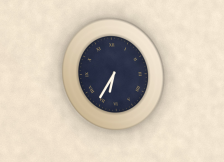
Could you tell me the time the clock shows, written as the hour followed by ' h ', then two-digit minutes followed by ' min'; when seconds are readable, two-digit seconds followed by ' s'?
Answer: 6 h 36 min
